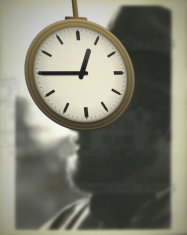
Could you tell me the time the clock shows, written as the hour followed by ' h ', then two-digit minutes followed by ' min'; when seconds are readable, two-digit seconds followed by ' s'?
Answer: 12 h 45 min
